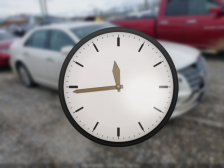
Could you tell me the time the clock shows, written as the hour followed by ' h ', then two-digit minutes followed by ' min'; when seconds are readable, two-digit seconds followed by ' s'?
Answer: 11 h 44 min
